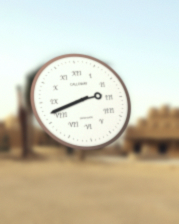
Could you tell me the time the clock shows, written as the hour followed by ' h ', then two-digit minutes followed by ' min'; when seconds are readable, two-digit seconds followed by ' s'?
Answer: 2 h 42 min
